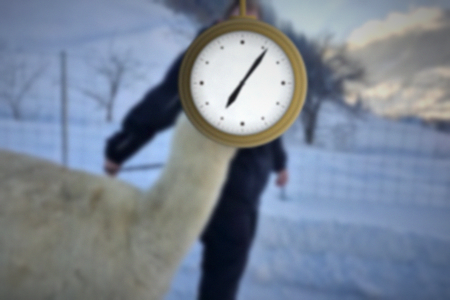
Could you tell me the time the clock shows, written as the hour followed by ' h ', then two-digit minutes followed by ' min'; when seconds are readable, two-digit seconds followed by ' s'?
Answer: 7 h 06 min
